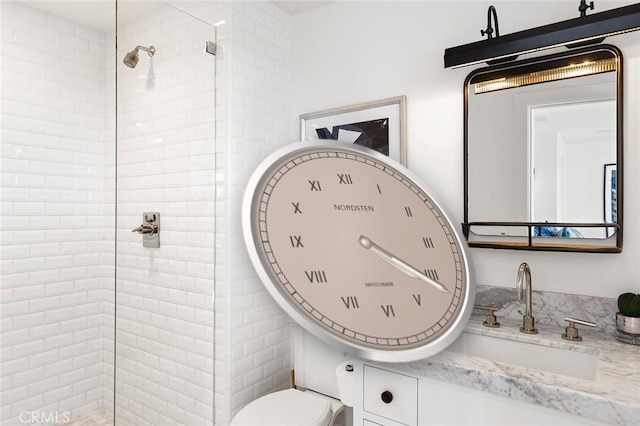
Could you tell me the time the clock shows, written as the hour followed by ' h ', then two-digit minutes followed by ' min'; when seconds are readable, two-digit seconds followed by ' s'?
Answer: 4 h 21 min
